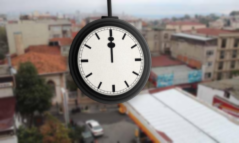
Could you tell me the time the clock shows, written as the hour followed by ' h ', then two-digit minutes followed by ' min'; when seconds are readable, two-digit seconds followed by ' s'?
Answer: 12 h 00 min
